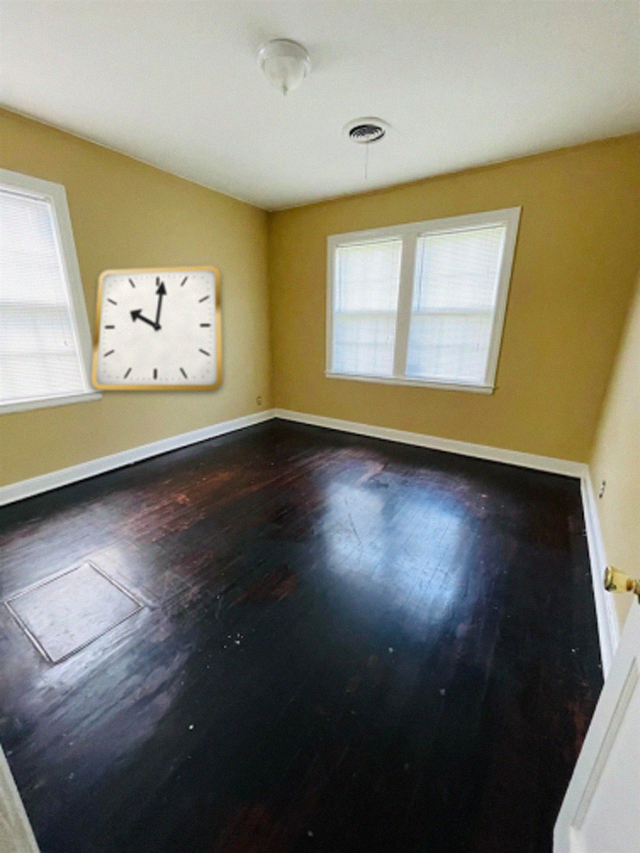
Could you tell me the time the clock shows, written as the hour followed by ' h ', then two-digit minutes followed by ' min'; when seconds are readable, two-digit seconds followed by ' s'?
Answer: 10 h 01 min
